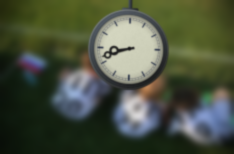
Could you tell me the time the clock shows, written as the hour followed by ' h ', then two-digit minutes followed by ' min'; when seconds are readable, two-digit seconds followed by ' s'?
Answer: 8 h 42 min
